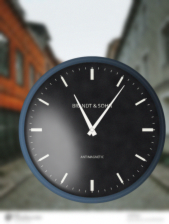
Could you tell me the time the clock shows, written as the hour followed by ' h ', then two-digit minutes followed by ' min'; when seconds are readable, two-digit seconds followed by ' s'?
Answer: 11 h 06 min
